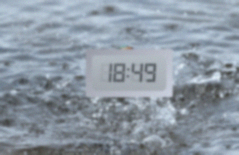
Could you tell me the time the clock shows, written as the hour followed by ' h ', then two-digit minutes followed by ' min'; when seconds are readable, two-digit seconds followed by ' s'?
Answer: 18 h 49 min
